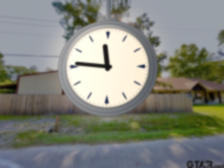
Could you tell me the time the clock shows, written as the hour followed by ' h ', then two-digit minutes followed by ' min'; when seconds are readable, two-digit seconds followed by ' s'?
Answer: 11 h 46 min
